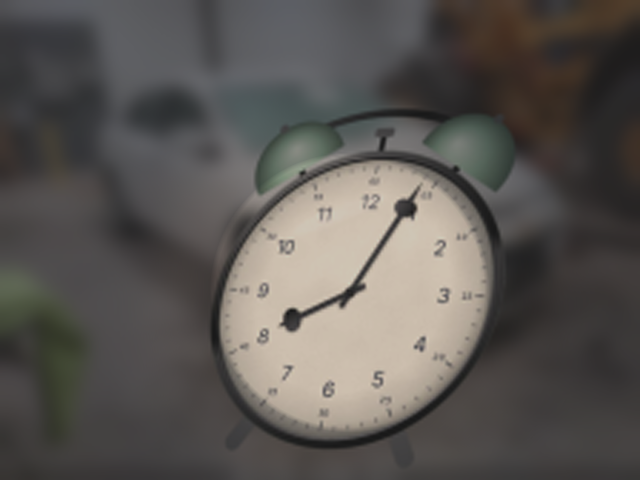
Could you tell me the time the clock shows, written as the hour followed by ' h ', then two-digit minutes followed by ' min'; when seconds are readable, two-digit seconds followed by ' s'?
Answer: 8 h 04 min
